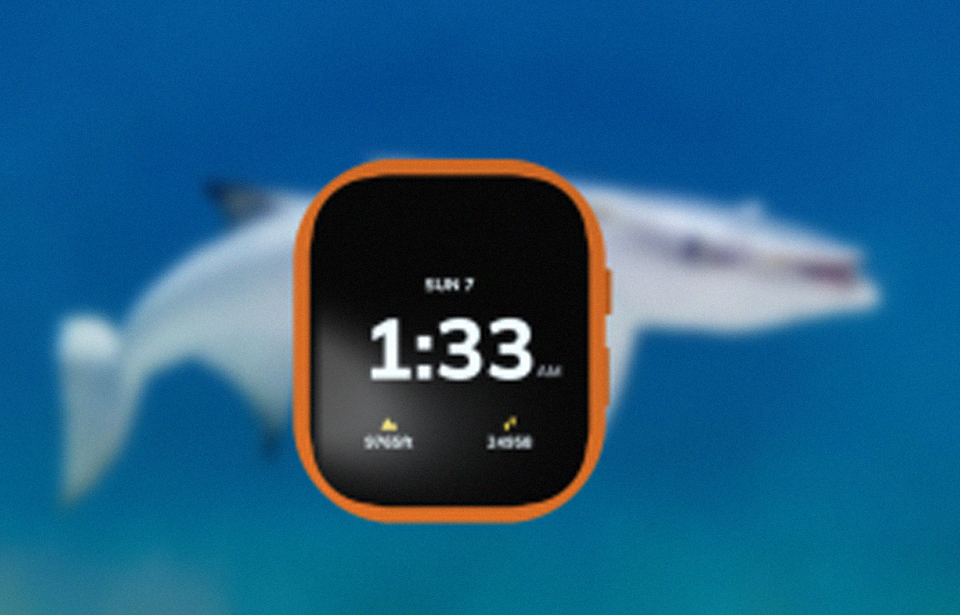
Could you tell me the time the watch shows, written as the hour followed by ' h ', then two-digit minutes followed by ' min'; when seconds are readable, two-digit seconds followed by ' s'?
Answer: 1 h 33 min
